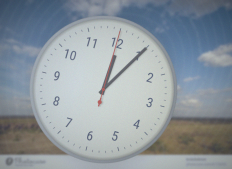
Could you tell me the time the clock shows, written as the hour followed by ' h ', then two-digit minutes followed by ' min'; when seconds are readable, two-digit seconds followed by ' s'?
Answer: 12 h 05 min 00 s
